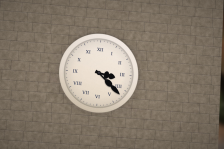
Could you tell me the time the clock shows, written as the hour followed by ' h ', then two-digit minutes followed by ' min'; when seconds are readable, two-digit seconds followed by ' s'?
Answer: 3 h 22 min
